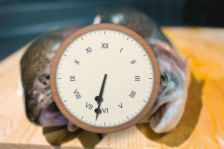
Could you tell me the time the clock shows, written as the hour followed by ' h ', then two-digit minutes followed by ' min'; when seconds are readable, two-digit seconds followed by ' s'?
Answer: 6 h 32 min
